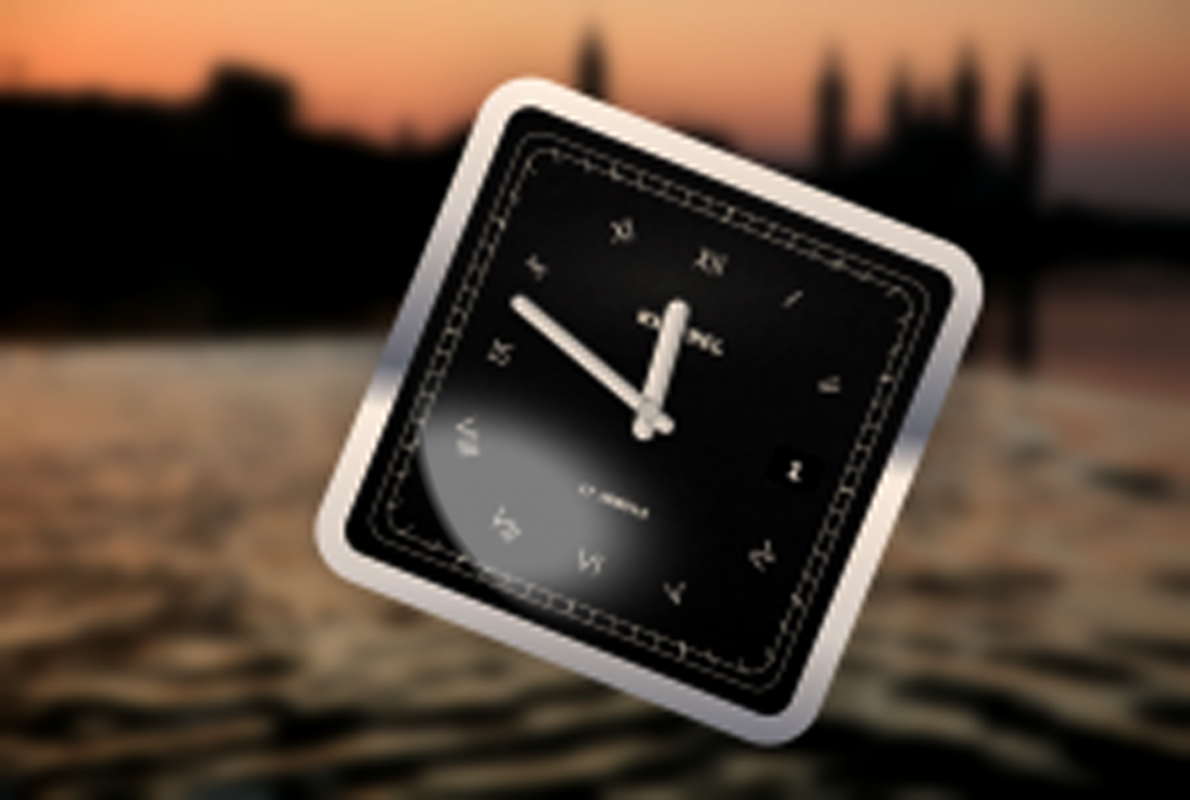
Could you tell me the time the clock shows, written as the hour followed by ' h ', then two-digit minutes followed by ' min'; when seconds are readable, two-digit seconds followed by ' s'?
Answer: 11 h 48 min
